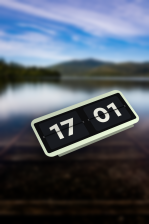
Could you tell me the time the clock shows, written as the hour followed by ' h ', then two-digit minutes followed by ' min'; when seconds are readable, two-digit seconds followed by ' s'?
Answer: 17 h 01 min
